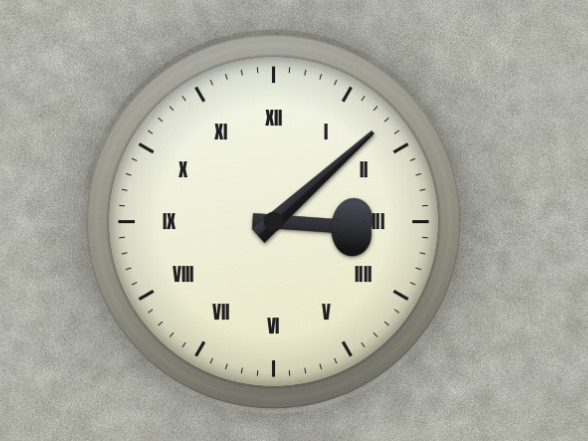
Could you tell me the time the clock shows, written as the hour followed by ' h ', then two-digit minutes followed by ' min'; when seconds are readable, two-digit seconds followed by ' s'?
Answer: 3 h 08 min
